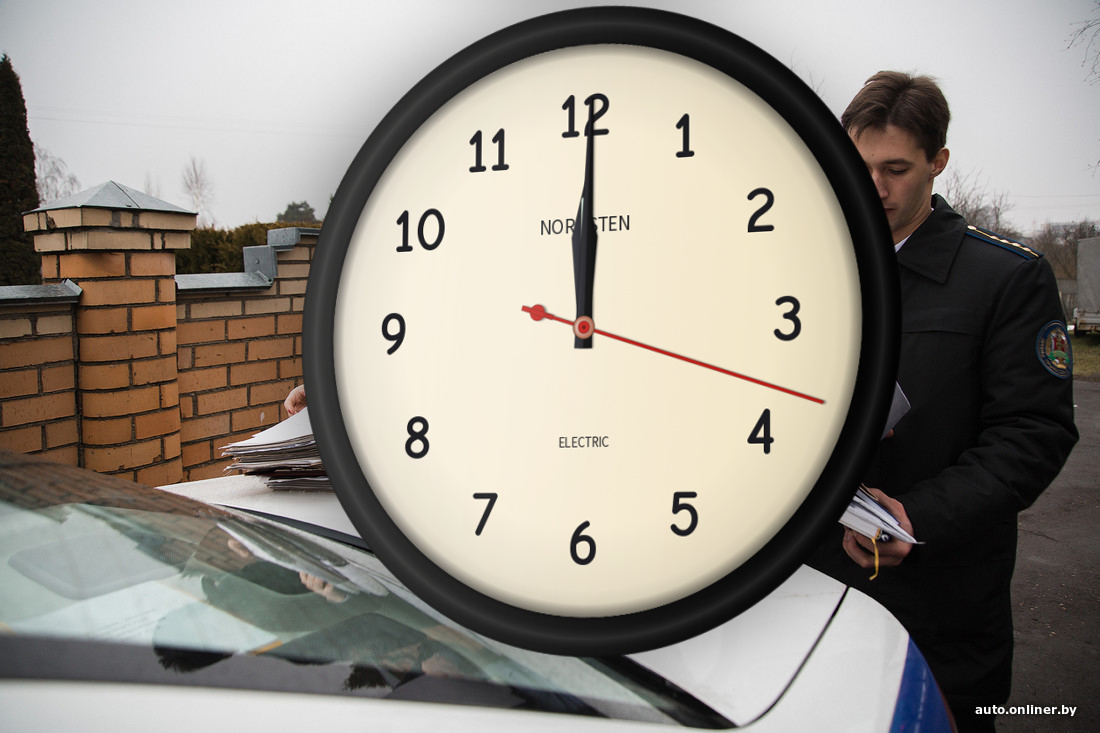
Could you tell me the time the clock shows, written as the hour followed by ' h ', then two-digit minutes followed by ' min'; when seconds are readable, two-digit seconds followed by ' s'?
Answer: 12 h 00 min 18 s
